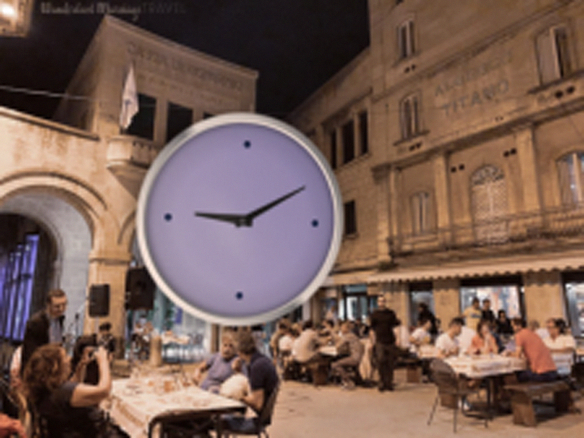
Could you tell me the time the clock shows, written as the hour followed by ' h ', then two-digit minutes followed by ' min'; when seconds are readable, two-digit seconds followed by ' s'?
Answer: 9 h 10 min
